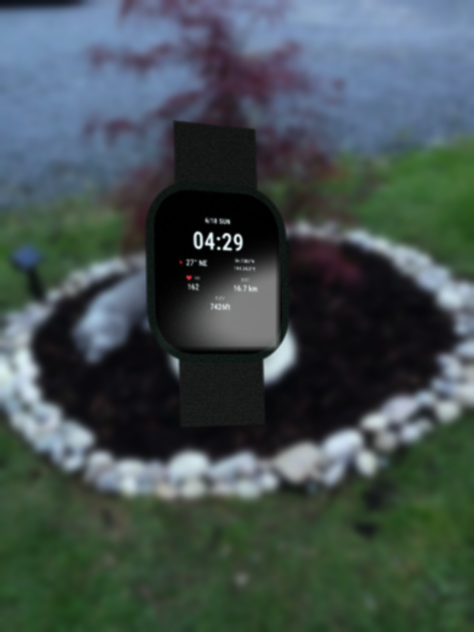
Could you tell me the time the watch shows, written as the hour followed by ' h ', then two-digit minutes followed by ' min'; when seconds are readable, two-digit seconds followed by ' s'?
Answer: 4 h 29 min
